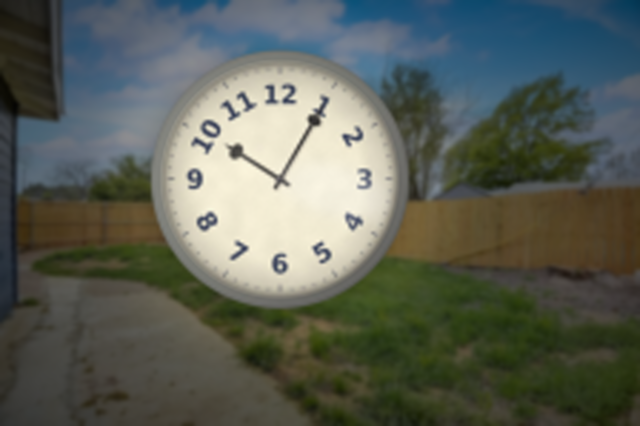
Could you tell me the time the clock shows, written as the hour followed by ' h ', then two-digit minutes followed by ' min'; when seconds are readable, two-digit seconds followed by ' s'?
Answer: 10 h 05 min
